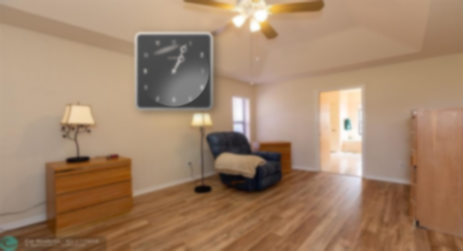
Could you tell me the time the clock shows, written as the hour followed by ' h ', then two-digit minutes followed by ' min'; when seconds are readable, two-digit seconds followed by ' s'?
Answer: 1 h 04 min
